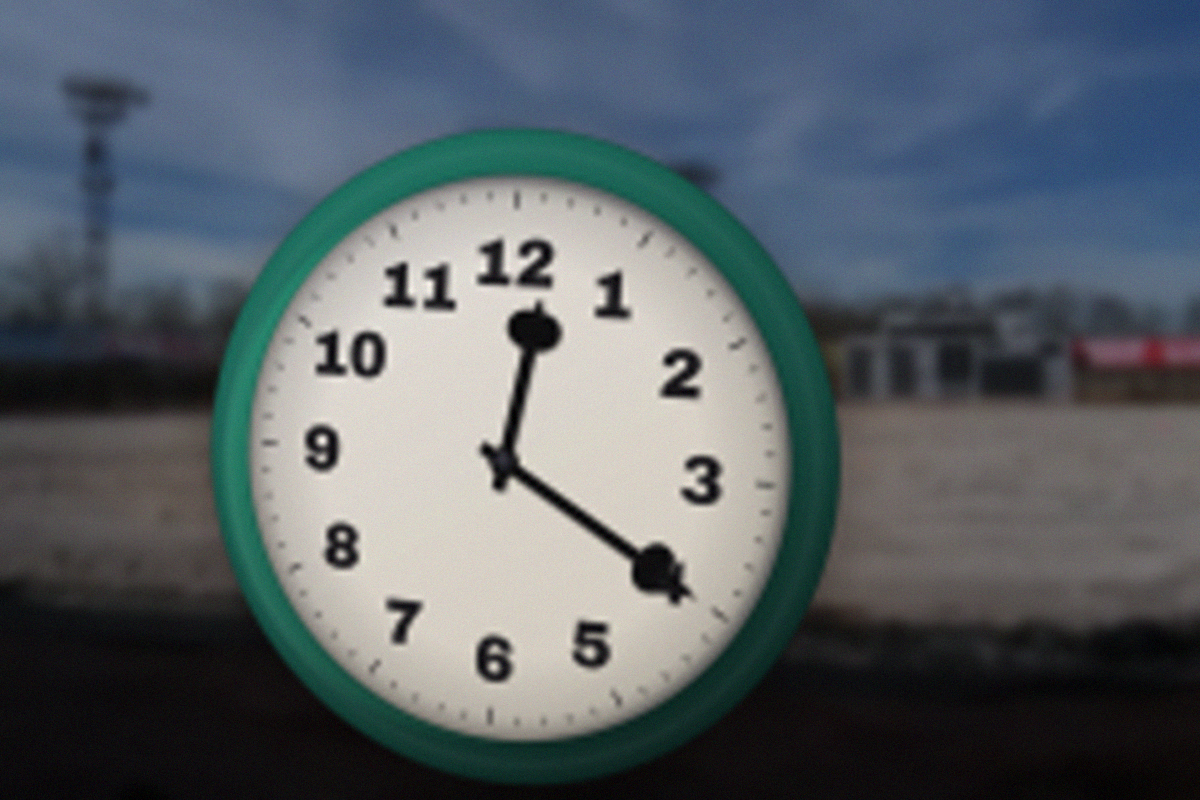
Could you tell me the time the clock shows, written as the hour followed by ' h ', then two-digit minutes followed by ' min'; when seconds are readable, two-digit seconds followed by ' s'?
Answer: 12 h 20 min
